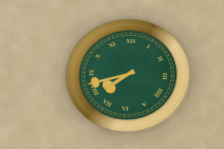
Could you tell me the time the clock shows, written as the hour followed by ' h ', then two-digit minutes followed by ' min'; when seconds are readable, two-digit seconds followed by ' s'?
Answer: 7 h 42 min
